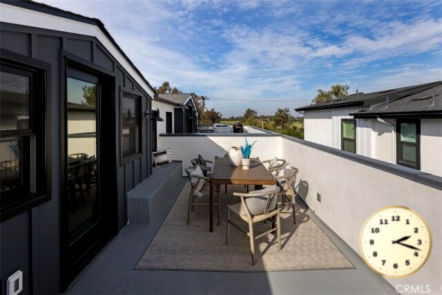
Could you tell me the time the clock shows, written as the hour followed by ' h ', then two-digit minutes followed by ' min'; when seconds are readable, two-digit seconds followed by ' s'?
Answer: 2 h 18 min
